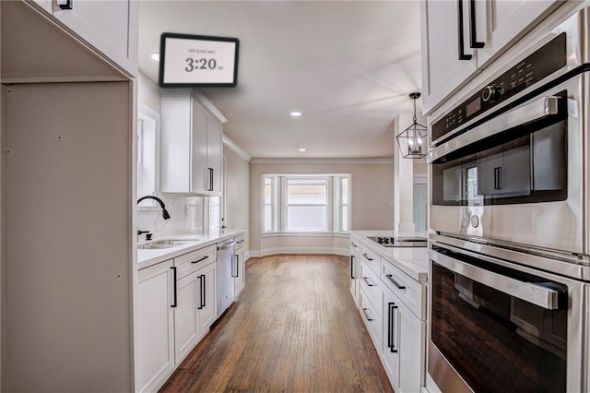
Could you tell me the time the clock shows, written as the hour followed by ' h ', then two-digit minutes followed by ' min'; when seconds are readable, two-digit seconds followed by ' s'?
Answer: 3 h 20 min
